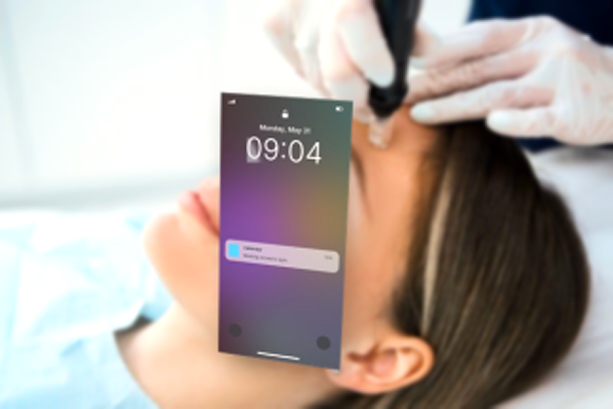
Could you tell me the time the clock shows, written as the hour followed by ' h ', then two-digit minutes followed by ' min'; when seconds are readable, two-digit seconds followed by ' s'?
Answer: 9 h 04 min
